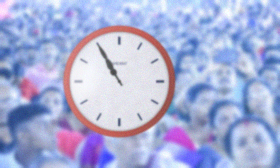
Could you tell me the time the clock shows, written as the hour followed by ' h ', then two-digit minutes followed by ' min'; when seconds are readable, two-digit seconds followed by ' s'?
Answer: 10 h 55 min
